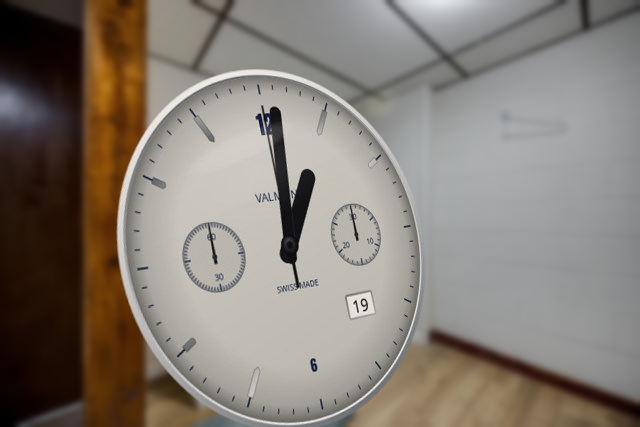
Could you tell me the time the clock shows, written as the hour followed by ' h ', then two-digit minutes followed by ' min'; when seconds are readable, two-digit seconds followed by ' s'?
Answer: 1 h 01 min
